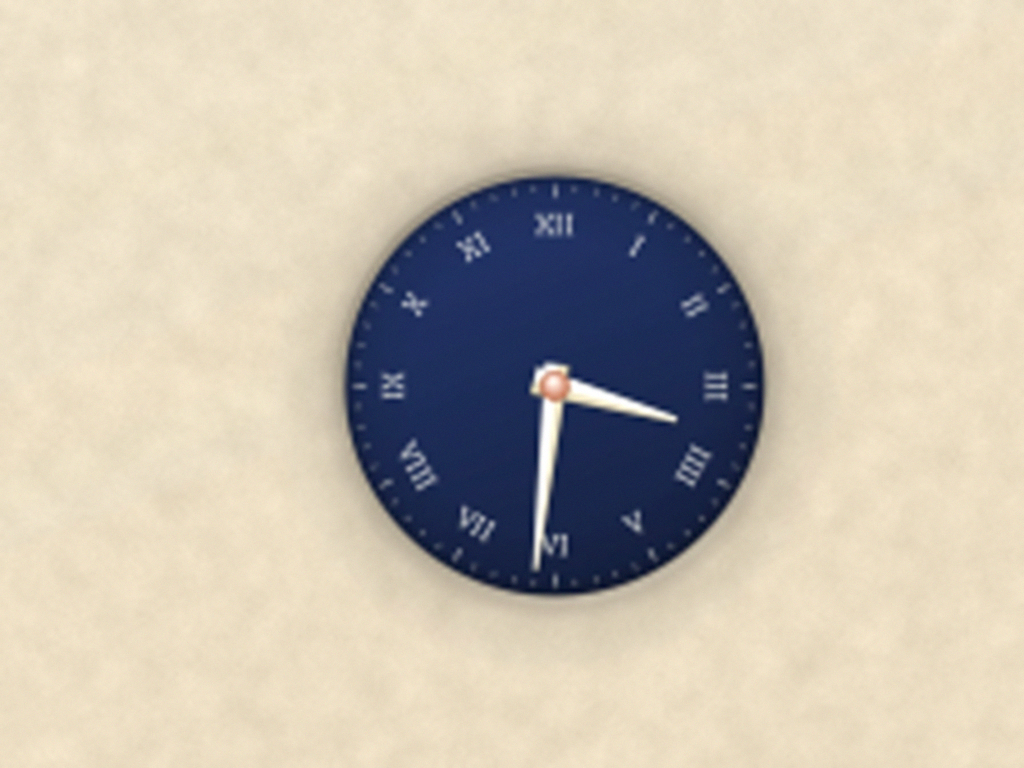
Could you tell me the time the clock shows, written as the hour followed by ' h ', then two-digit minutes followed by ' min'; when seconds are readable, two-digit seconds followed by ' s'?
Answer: 3 h 31 min
